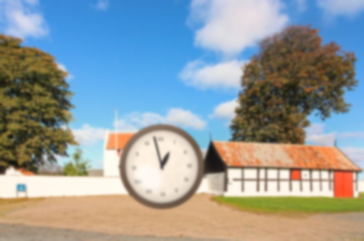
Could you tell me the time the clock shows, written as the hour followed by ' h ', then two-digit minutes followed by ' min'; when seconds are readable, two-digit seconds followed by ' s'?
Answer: 12 h 58 min
